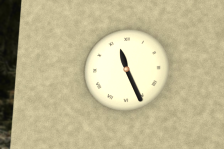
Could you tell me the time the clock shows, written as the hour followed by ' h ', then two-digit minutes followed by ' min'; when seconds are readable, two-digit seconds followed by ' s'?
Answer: 11 h 26 min
